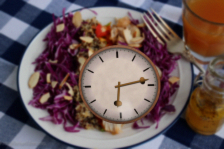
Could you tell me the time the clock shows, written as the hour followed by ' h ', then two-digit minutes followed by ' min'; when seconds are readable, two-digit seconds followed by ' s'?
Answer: 6 h 13 min
